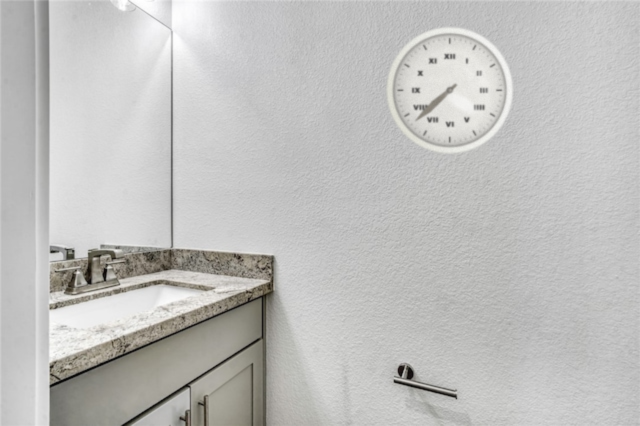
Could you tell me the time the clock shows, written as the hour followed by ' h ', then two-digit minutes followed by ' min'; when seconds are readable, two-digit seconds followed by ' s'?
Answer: 7 h 38 min
